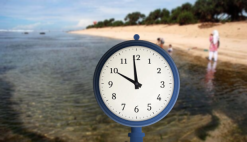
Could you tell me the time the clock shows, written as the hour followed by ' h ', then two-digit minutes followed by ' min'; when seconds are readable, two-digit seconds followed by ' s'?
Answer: 9 h 59 min
